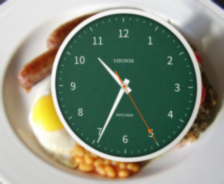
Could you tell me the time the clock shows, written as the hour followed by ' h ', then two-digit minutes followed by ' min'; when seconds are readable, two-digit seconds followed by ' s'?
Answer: 10 h 34 min 25 s
